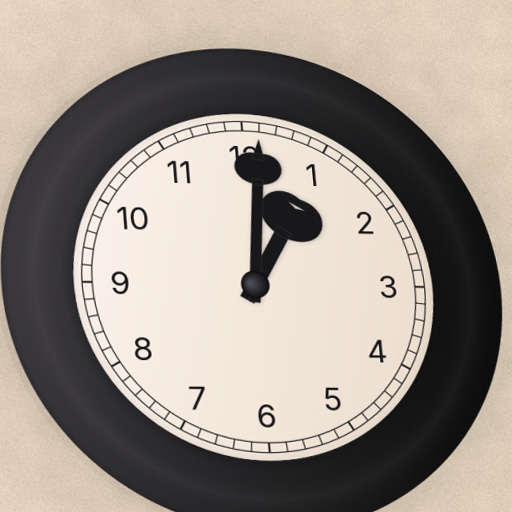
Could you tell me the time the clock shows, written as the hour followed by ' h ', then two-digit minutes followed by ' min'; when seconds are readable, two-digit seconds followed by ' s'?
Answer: 1 h 01 min
